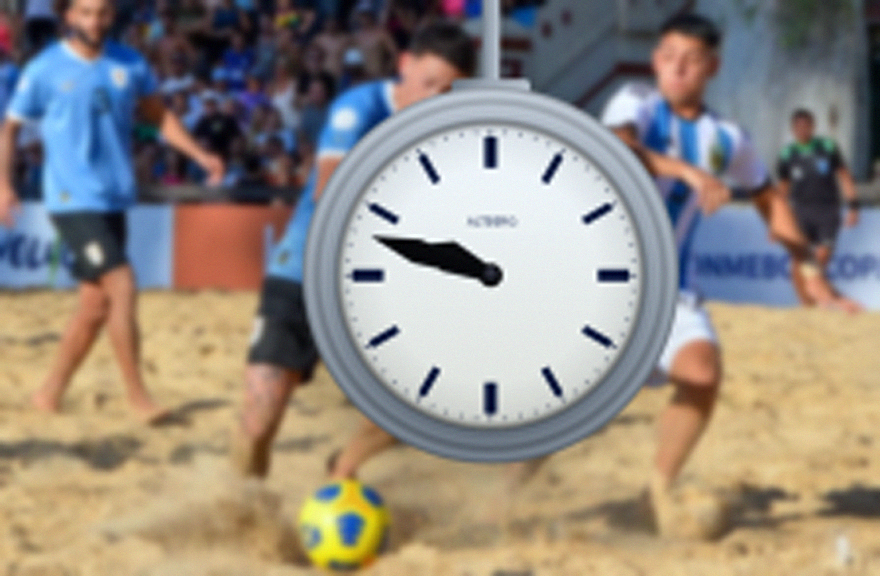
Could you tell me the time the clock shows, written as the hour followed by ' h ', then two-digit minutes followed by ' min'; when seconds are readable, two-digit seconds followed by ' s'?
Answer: 9 h 48 min
